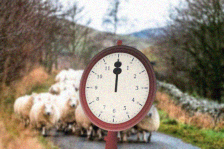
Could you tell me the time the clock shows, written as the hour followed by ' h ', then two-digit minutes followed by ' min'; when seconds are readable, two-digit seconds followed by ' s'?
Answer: 12 h 00 min
